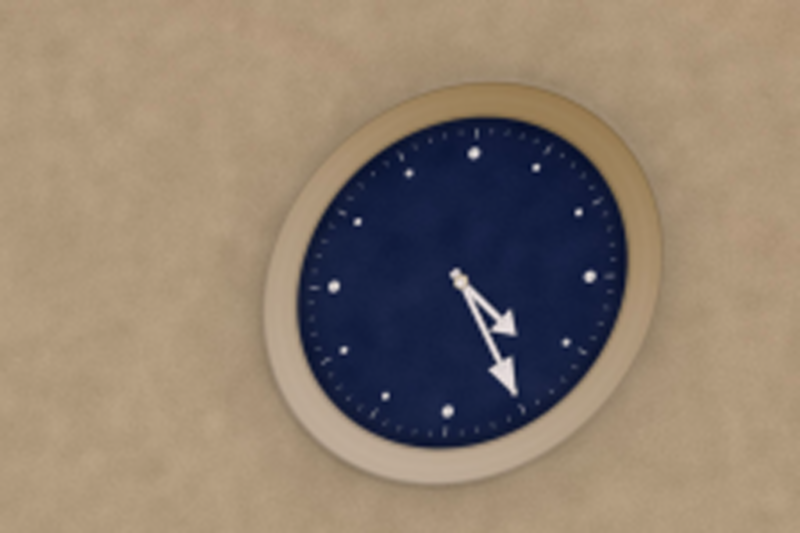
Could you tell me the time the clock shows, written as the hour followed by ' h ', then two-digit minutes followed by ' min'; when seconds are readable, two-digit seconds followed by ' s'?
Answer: 4 h 25 min
